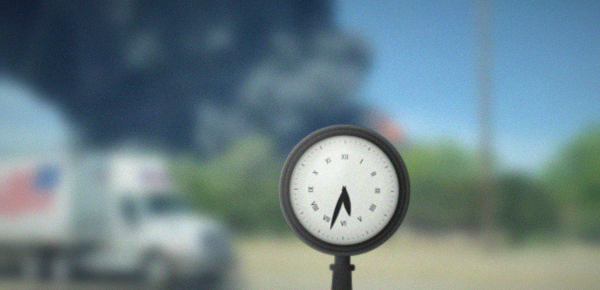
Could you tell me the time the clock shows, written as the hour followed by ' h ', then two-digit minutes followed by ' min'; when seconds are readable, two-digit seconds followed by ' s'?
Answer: 5 h 33 min
